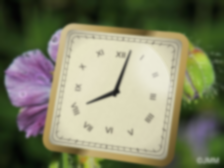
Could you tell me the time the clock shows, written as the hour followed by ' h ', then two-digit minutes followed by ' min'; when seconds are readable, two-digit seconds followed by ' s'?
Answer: 8 h 02 min
